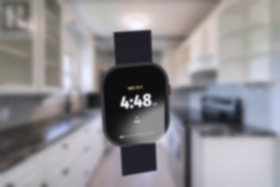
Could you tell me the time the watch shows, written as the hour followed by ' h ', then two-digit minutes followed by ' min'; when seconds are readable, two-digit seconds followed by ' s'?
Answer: 4 h 48 min
